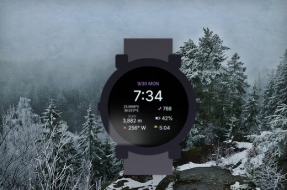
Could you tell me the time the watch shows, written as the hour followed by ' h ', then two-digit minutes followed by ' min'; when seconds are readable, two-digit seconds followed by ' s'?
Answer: 7 h 34 min
